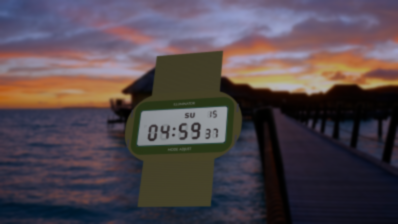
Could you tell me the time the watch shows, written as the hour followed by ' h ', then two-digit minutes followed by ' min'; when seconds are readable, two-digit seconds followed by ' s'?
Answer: 4 h 59 min 37 s
